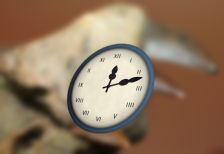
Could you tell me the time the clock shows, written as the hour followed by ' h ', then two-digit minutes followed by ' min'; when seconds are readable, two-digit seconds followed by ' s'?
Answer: 12 h 12 min
